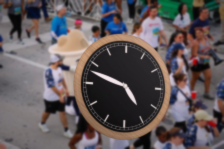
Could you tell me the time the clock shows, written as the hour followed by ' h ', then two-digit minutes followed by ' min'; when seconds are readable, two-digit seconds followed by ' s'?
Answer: 4 h 48 min
